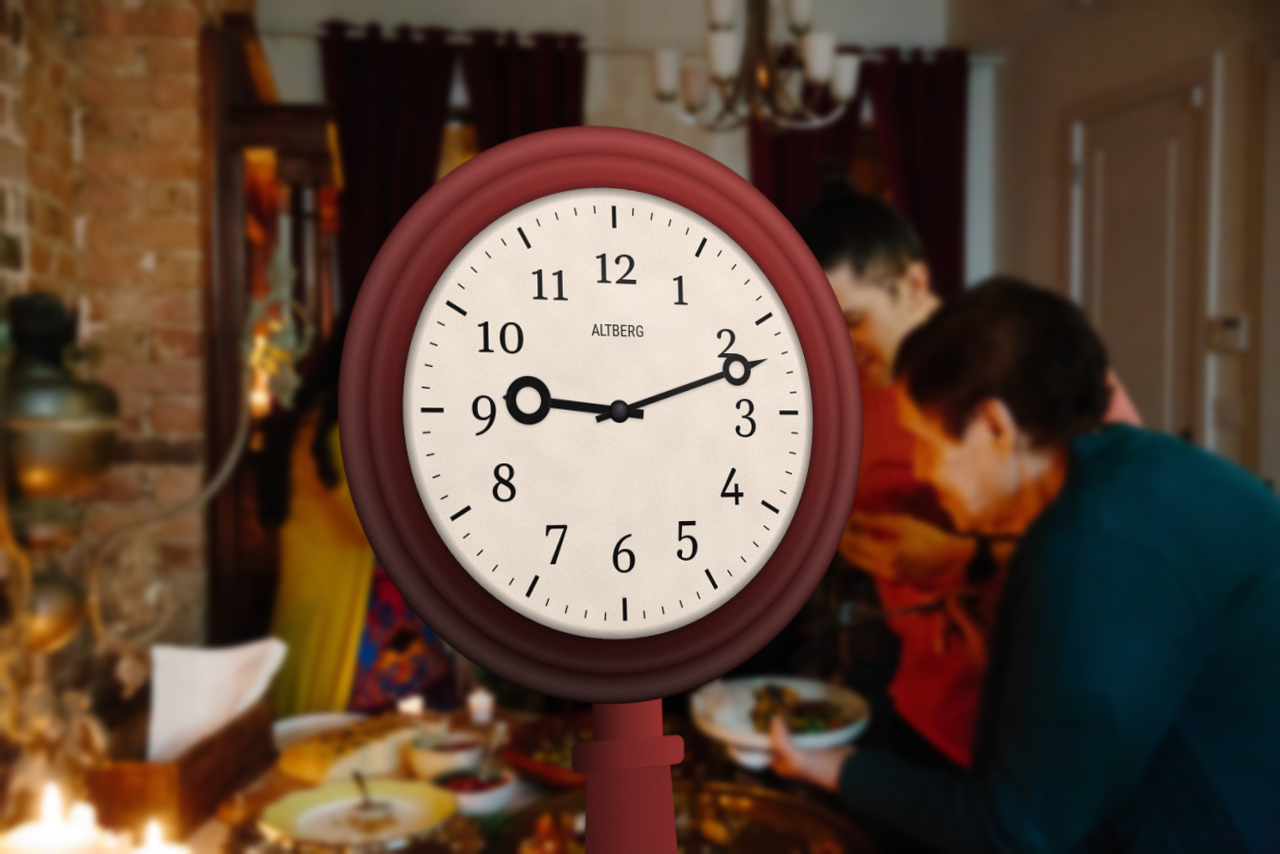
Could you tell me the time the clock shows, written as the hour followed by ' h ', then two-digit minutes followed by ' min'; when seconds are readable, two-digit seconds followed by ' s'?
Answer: 9 h 12 min
